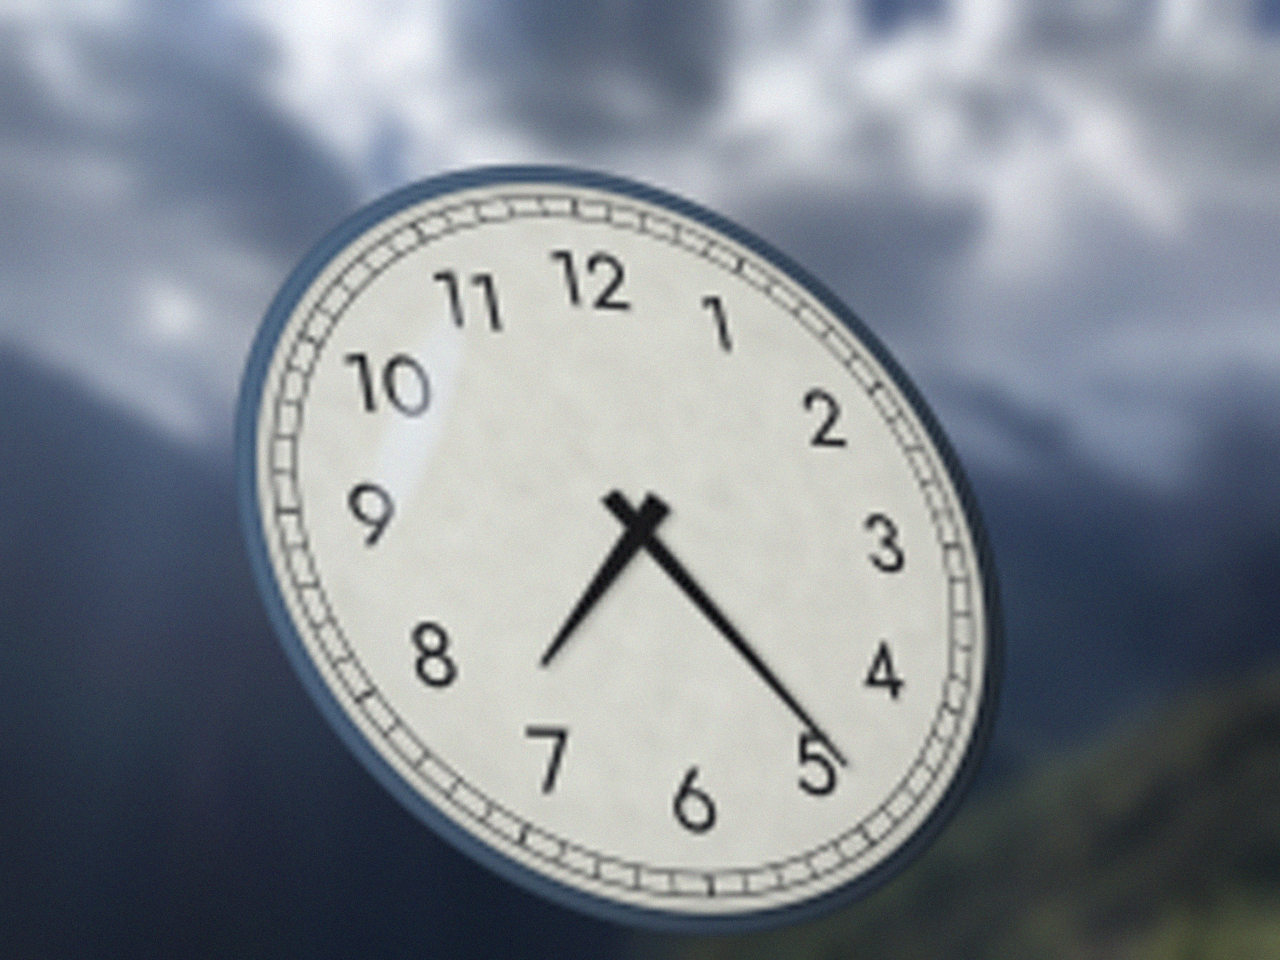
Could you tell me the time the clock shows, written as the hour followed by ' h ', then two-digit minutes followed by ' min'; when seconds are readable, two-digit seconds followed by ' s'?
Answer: 7 h 24 min
